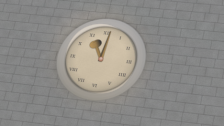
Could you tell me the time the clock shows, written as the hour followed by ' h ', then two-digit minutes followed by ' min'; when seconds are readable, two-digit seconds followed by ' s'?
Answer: 11 h 01 min
